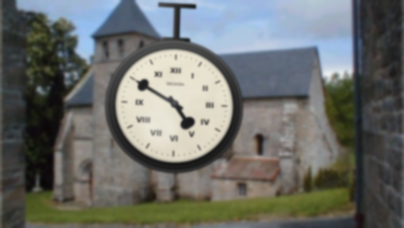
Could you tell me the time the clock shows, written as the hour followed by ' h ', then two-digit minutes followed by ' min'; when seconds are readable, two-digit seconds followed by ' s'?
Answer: 4 h 50 min
